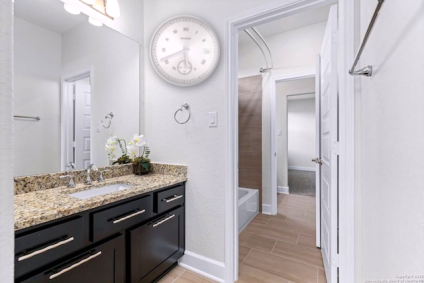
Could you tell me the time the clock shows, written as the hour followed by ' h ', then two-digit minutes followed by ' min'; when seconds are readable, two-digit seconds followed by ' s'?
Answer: 5 h 41 min
